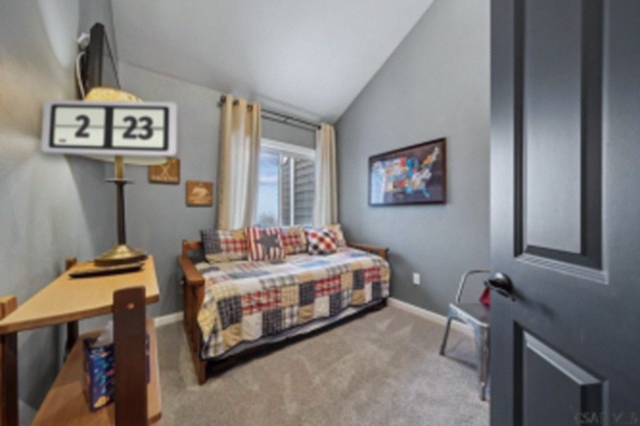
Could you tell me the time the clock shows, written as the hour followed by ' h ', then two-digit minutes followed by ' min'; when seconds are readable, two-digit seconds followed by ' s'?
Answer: 2 h 23 min
